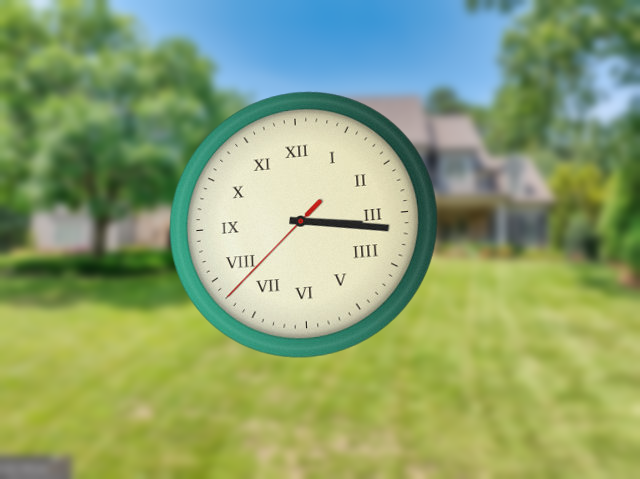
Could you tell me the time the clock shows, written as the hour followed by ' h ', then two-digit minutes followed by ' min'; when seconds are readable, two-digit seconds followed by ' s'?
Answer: 3 h 16 min 38 s
